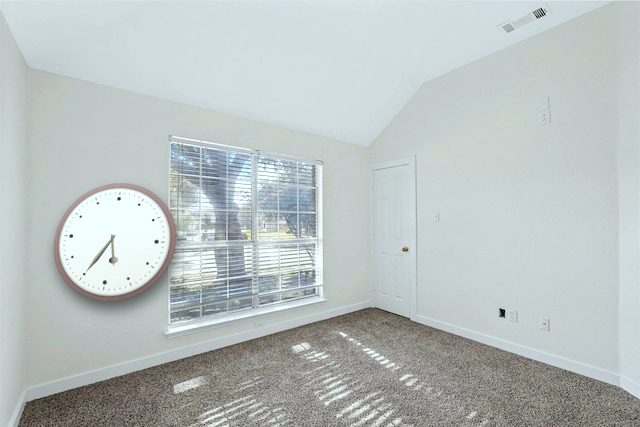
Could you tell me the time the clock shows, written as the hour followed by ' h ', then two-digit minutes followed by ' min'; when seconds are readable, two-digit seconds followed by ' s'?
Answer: 5 h 35 min
